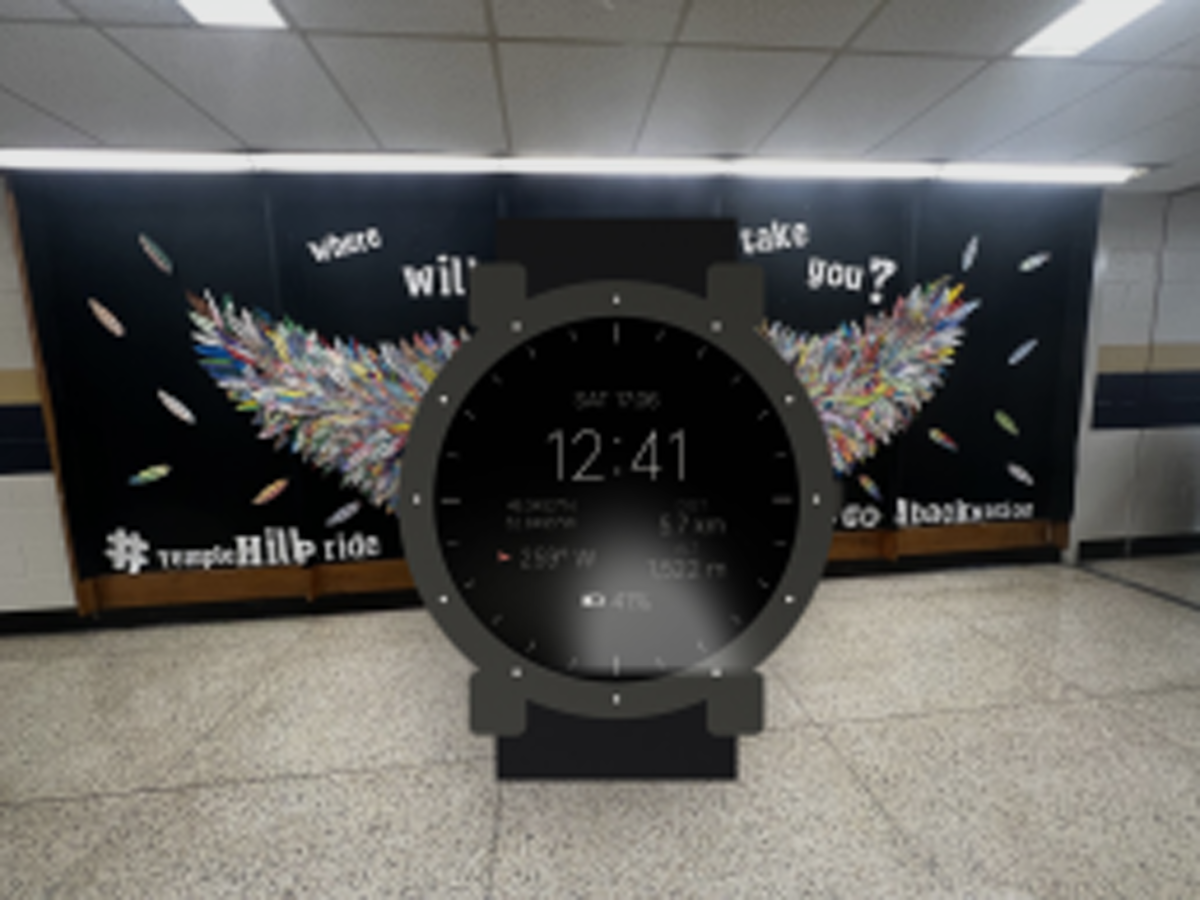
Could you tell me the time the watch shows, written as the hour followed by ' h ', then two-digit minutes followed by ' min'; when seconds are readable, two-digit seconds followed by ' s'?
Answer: 12 h 41 min
